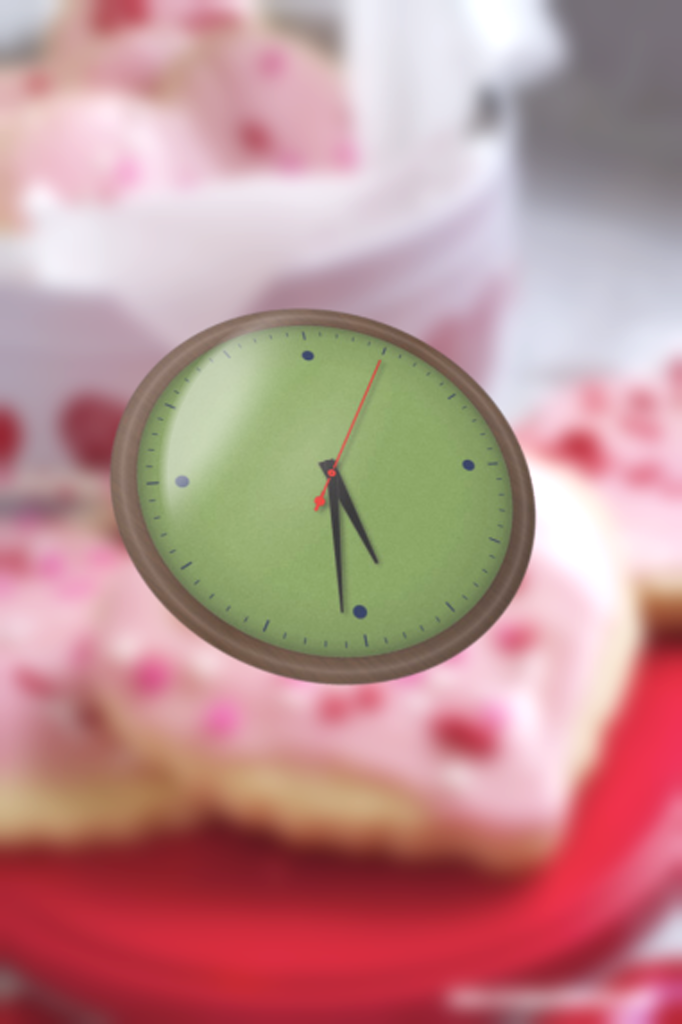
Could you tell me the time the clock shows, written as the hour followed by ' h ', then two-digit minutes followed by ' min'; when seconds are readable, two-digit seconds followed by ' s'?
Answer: 5 h 31 min 05 s
